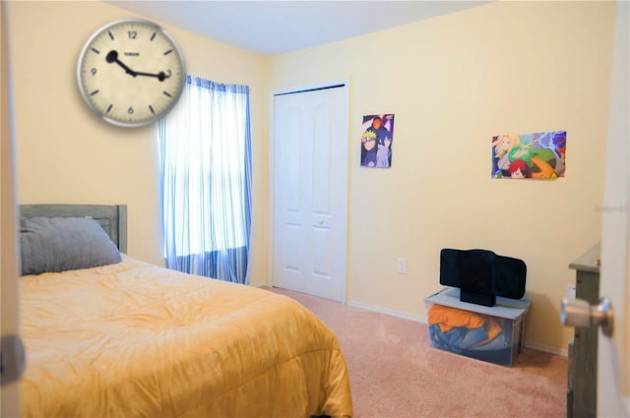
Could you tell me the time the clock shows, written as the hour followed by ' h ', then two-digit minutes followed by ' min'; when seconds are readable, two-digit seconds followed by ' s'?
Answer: 10 h 16 min
